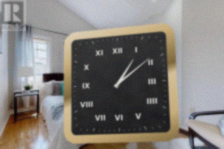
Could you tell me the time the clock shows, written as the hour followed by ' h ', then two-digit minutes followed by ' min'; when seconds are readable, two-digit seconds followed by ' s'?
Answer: 1 h 09 min
